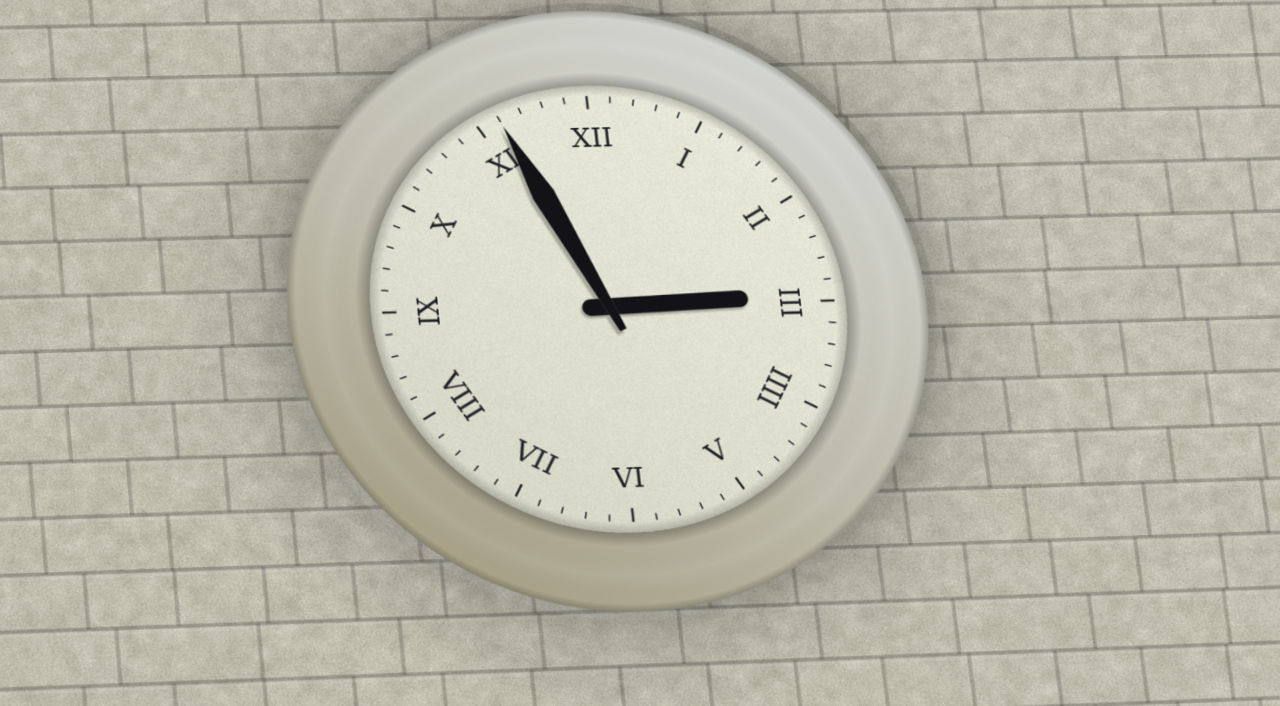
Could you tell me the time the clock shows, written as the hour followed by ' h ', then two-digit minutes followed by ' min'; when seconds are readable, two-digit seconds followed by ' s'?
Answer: 2 h 56 min
